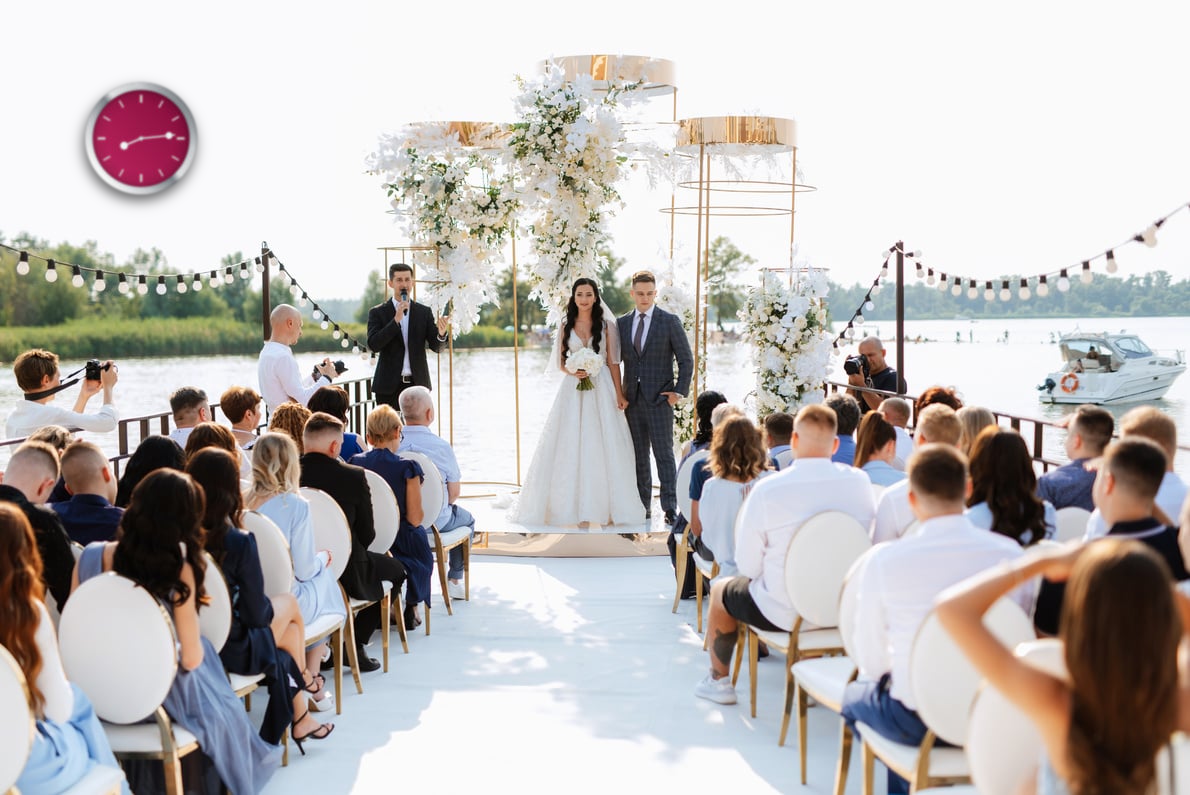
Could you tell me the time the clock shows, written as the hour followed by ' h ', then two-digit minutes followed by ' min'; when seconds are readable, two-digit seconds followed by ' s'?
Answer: 8 h 14 min
